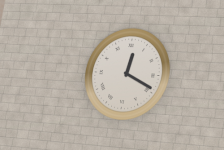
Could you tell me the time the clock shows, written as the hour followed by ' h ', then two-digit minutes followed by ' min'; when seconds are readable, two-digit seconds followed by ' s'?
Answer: 12 h 19 min
